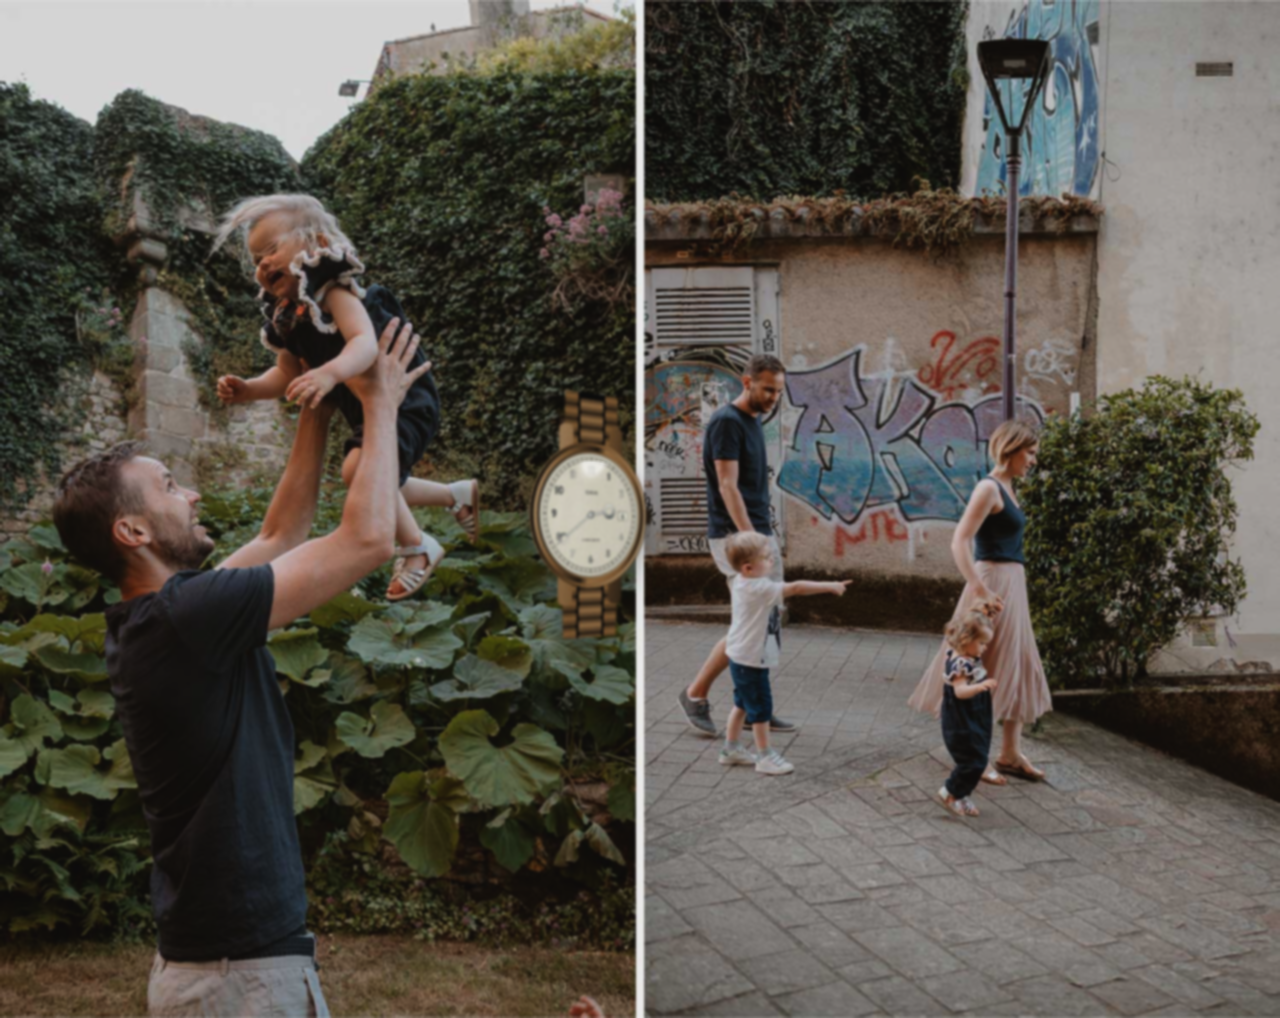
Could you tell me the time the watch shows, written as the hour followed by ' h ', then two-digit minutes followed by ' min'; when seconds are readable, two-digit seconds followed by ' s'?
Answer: 2 h 39 min
